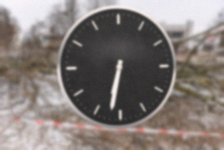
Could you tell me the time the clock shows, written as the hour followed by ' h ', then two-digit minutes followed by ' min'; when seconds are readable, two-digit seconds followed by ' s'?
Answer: 6 h 32 min
